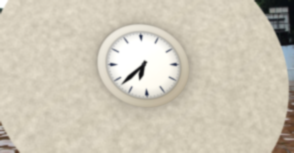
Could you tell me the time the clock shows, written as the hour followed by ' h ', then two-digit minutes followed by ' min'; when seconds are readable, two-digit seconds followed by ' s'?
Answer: 6 h 38 min
